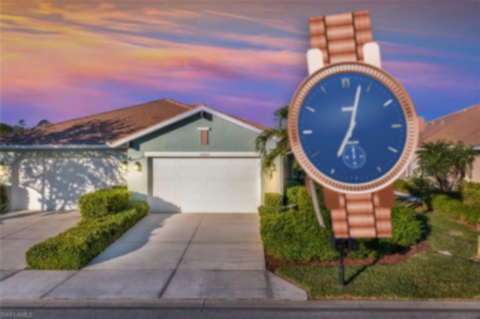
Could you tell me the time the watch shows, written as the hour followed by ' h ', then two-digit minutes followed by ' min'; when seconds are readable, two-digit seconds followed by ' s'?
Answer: 7 h 03 min
